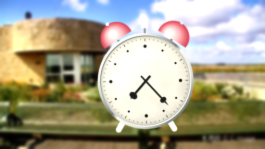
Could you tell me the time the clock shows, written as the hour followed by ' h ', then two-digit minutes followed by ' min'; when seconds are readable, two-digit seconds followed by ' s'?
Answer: 7 h 23 min
